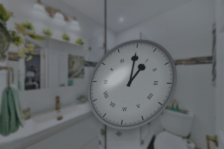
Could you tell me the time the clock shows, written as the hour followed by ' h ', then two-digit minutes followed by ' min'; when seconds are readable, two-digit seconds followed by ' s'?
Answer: 1 h 00 min
